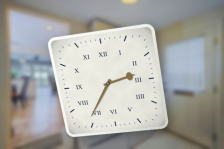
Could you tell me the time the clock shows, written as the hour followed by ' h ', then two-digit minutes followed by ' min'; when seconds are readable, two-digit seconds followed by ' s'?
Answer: 2 h 36 min
